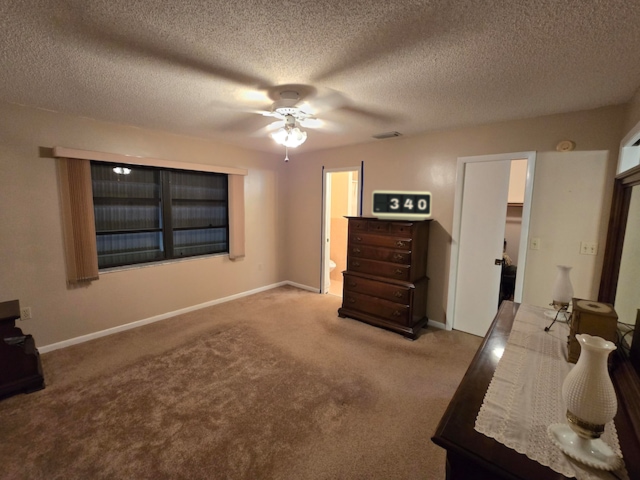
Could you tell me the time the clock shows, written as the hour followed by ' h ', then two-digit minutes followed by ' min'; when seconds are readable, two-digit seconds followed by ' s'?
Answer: 3 h 40 min
